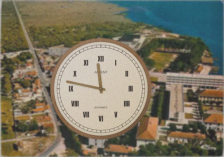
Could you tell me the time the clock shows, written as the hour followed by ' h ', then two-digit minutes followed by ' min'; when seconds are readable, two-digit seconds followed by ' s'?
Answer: 11 h 47 min
